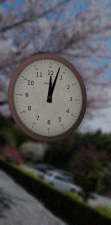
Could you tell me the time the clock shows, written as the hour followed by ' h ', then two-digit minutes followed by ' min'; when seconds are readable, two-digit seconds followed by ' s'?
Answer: 12 h 03 min
